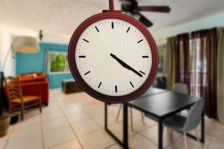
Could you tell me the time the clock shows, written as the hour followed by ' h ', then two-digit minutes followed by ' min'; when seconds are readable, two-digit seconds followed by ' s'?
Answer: 4 h 21 min
